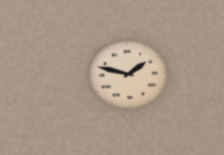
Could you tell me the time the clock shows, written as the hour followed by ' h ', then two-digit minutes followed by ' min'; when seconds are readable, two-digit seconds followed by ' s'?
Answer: 1 h 48 min
